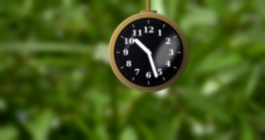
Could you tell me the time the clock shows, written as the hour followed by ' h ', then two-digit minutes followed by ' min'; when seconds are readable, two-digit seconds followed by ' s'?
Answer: 10 h 27 min
